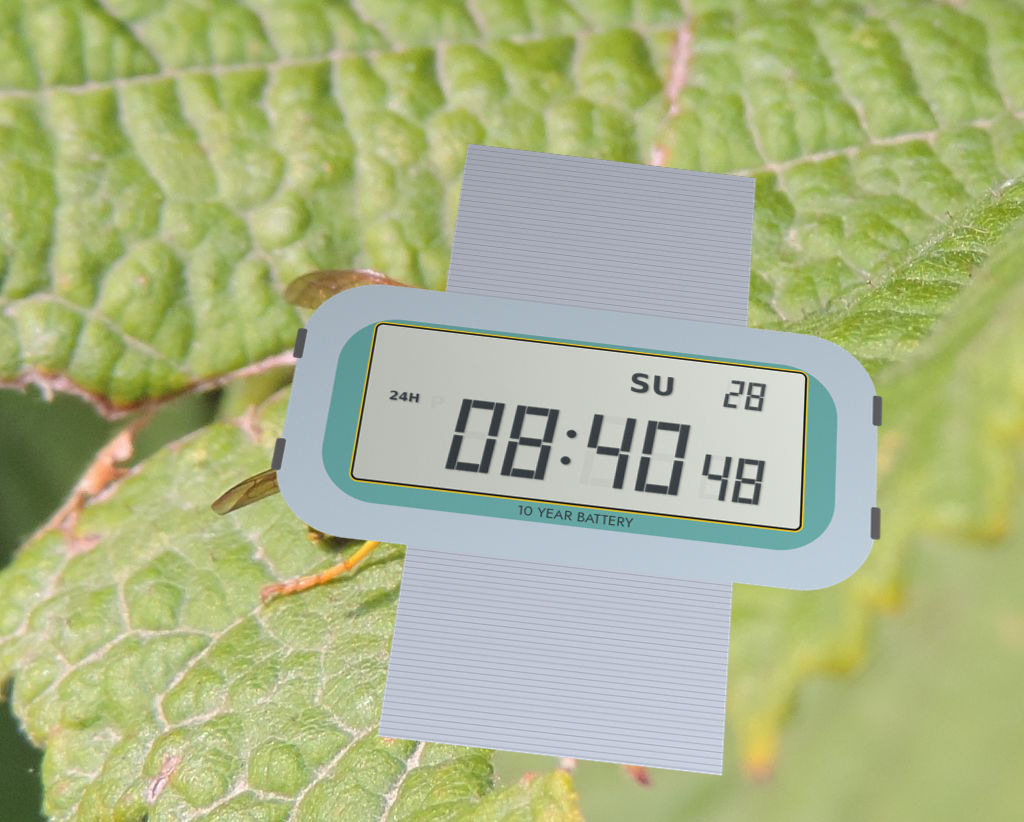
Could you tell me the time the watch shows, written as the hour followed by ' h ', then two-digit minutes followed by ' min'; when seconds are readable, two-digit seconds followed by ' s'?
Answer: 8 h 40 min 48 s
